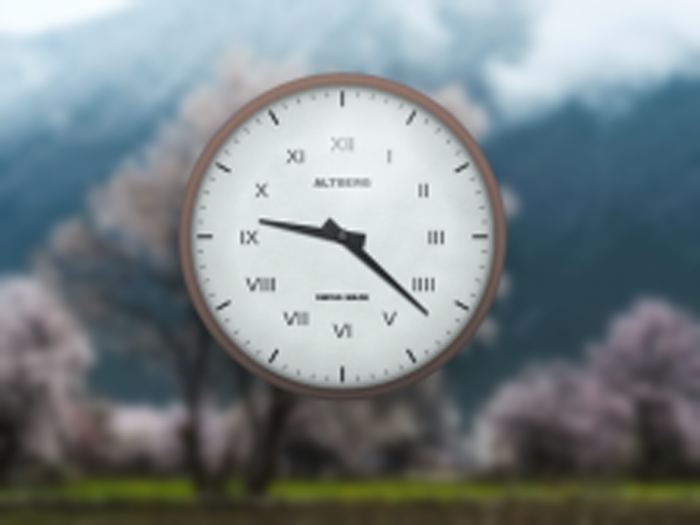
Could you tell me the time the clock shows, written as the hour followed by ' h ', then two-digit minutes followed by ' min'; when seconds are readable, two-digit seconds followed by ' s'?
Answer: 9 h 22 min
